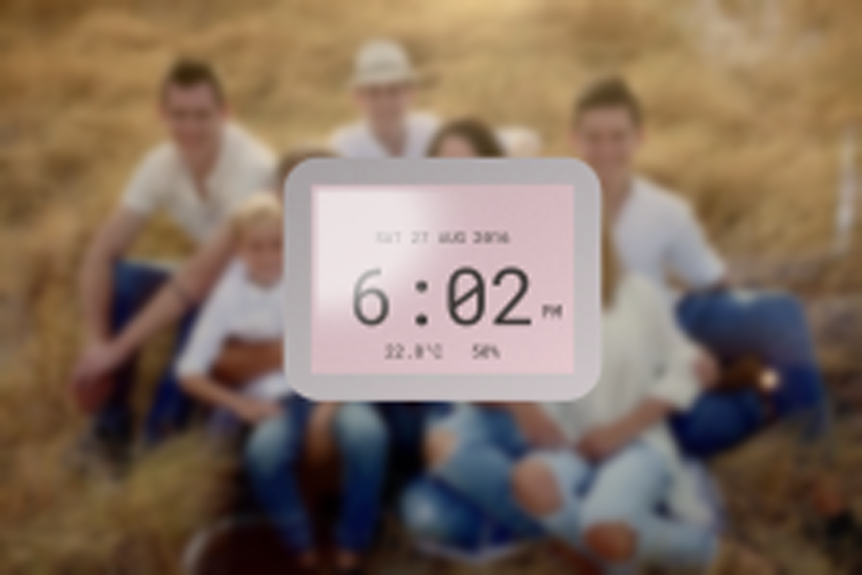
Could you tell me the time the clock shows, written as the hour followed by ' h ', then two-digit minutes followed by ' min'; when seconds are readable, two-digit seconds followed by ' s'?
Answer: 6 h 02 min
